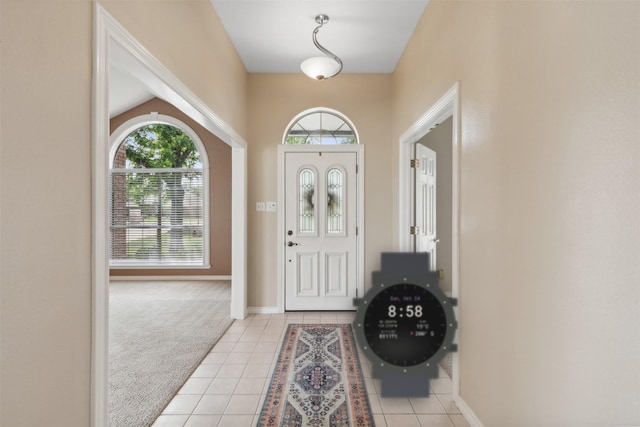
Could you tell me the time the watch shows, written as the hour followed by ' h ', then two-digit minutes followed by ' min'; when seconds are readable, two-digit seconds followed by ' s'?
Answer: 8 h 58 min
